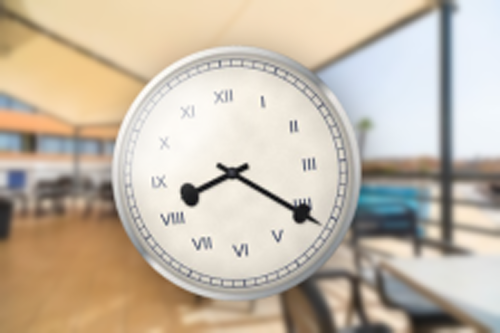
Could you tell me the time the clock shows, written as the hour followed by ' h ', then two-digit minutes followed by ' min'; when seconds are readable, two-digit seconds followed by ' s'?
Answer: 8 h 21 min
